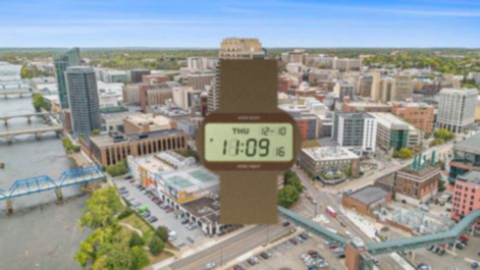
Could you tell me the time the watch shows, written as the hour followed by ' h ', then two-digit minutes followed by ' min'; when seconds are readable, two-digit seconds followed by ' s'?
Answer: 11 h 09 min
